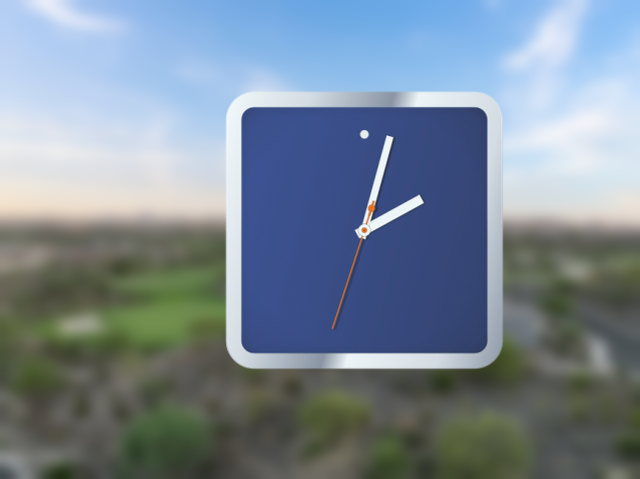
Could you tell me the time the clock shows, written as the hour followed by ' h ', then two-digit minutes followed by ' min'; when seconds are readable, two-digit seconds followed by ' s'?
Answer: 2 h 02 min 33 s
